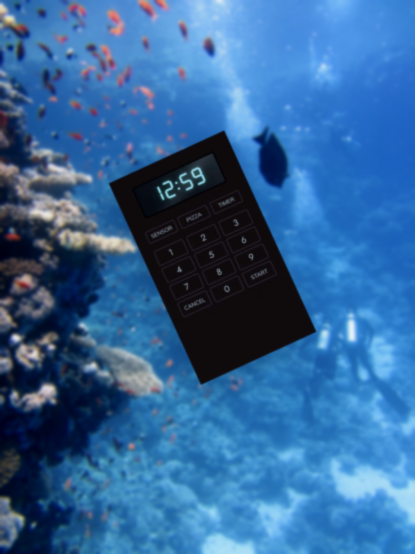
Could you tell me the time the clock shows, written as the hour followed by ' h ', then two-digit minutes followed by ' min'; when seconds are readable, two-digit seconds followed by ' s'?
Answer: 12 h 59 min
